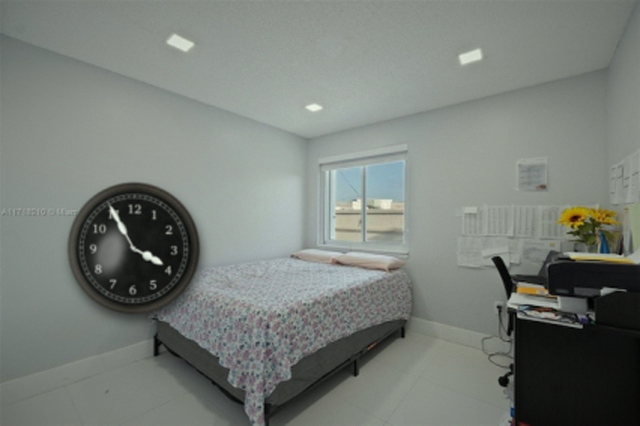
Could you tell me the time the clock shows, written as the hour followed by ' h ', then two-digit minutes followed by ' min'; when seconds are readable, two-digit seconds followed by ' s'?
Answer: 3 h 55 min
